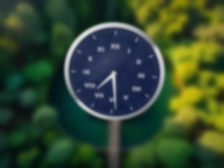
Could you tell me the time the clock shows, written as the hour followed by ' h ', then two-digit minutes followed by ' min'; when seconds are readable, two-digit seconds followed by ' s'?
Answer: 7 h 29 min
